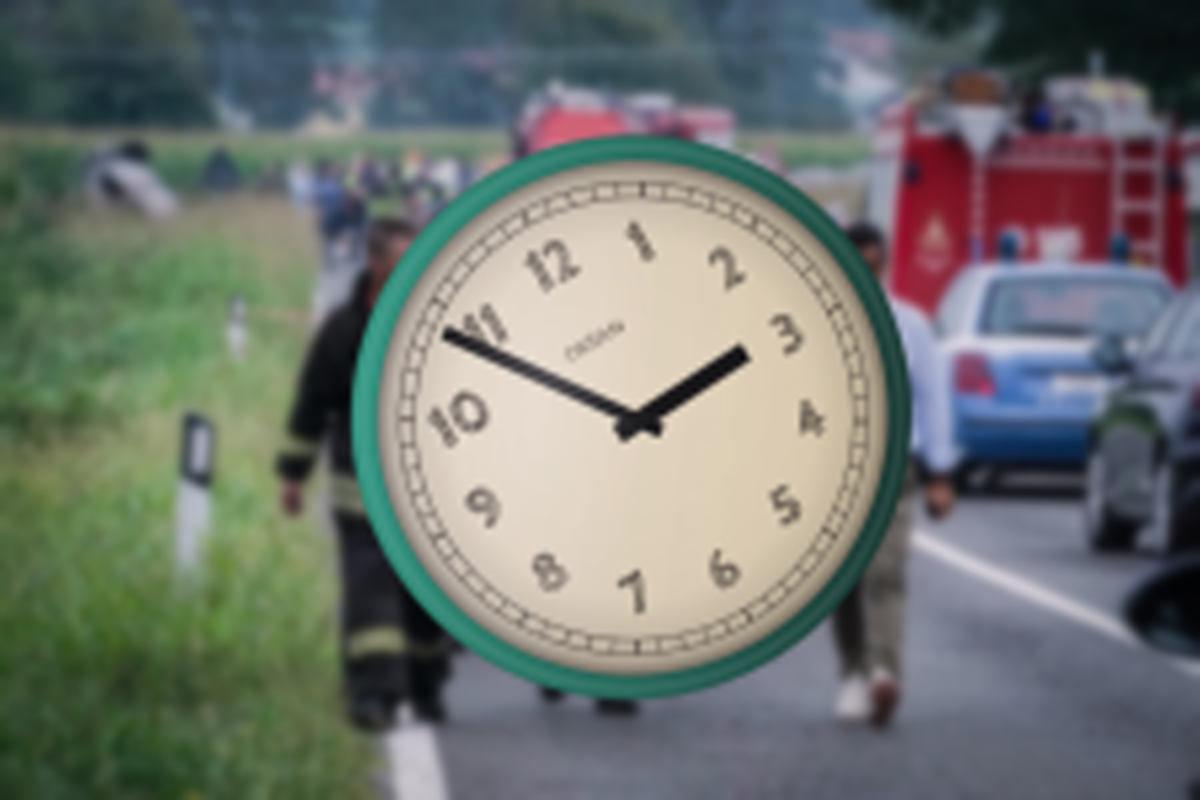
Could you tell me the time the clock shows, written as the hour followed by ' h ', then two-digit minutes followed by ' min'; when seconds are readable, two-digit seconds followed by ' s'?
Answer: 2 h 54 min
